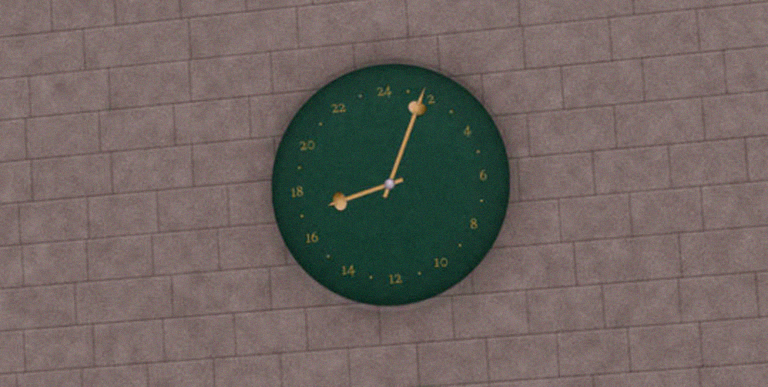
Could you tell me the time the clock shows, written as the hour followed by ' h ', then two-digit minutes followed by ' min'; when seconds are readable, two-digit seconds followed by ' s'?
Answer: 17 h 04 min
